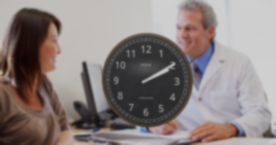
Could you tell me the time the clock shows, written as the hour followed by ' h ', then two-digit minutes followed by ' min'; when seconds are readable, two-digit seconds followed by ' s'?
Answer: 2 h 10 min
